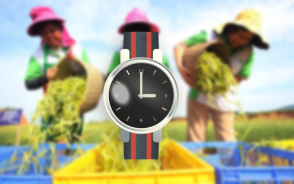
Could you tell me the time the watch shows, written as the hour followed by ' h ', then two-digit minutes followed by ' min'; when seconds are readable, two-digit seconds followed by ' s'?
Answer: 3 h 00 min
